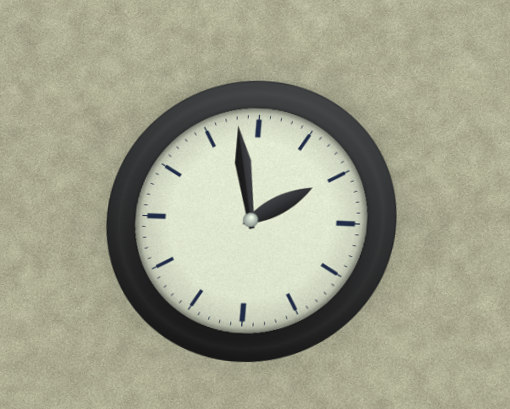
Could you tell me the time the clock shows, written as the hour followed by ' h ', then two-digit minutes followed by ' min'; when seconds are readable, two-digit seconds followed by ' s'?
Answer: 1 h 58 min
